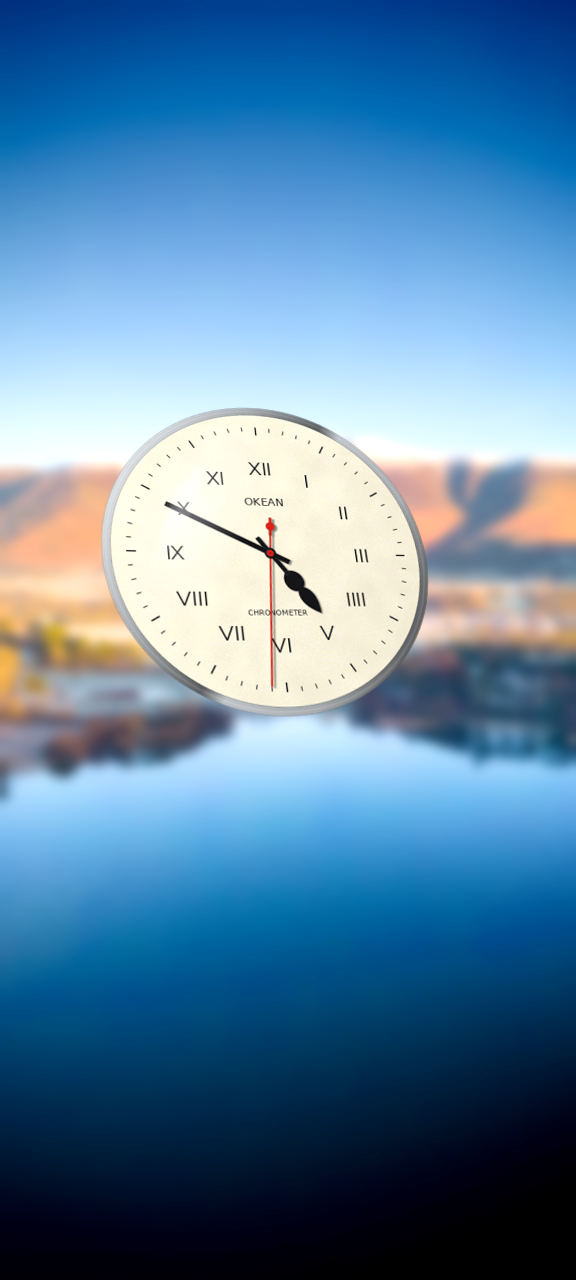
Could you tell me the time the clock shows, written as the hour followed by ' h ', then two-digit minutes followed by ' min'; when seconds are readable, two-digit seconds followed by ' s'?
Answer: 4 h 49 min 31 s
